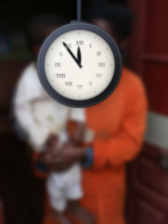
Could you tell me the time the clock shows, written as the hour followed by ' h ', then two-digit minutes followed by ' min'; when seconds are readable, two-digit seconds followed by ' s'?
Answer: 11 h 54 min
